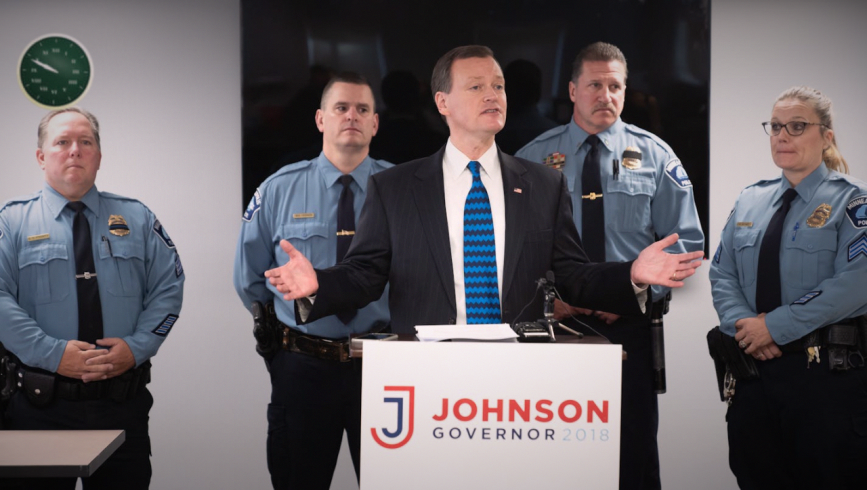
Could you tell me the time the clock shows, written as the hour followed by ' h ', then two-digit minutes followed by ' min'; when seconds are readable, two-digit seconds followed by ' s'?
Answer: 9 h 49 min
